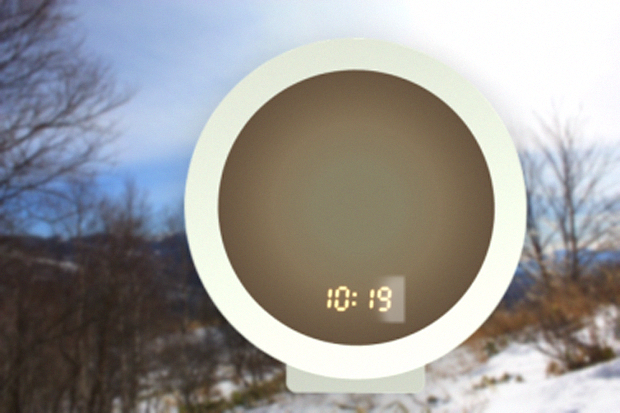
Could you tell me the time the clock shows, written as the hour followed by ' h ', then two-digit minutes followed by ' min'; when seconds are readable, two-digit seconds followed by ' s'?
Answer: 10 h 19 min
